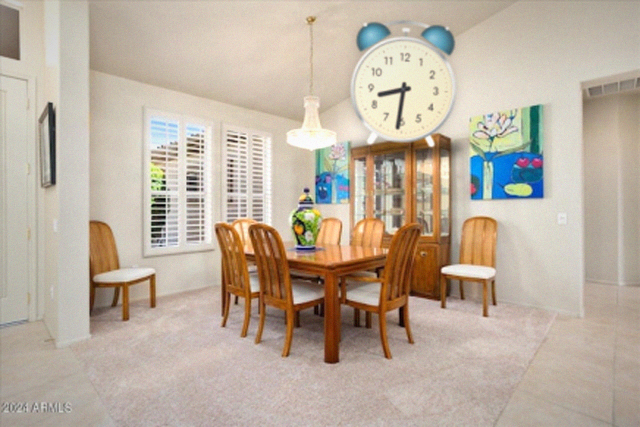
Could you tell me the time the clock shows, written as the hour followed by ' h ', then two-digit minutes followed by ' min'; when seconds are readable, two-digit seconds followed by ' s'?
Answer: 8 h 31 min
